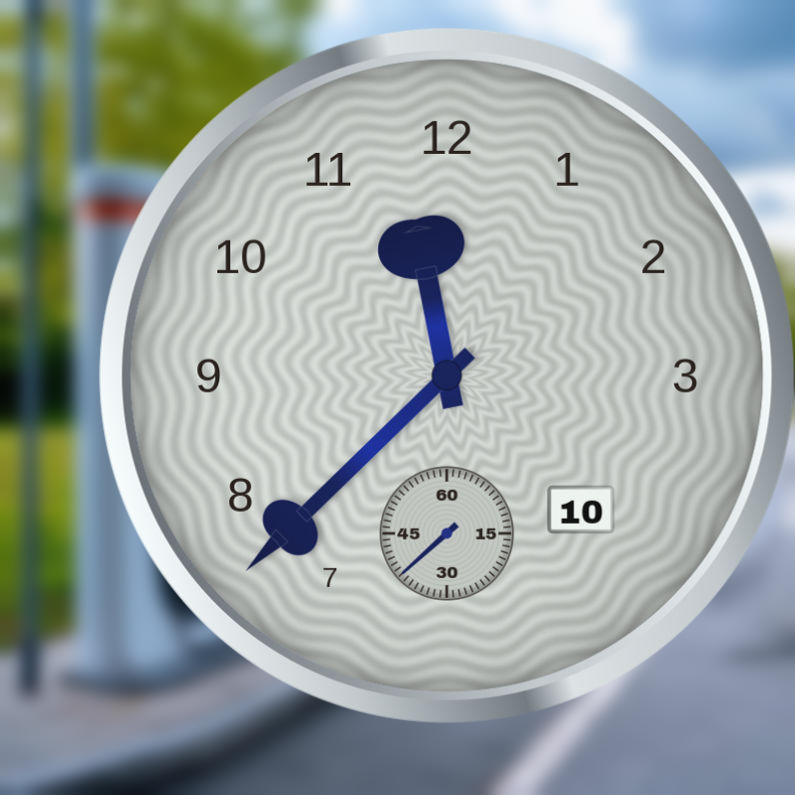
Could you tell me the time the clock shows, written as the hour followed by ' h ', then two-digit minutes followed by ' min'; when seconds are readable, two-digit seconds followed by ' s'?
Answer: 11 h 37 min 38 s
